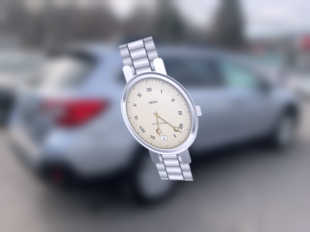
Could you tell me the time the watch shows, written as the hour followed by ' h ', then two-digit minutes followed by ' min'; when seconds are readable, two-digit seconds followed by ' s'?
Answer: 6 h 22 min
